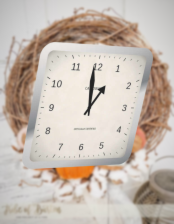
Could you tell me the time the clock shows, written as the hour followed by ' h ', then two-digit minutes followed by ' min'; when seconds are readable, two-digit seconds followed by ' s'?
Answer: 12 h 59 min
